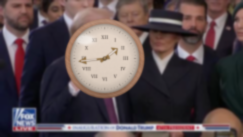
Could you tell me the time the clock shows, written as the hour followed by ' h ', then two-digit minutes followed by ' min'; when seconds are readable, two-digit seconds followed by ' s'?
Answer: 1 h 44 min
